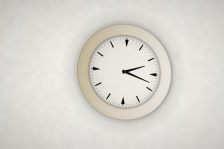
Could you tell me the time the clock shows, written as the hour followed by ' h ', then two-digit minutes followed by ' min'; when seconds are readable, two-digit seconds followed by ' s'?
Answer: 2 h 18 min
